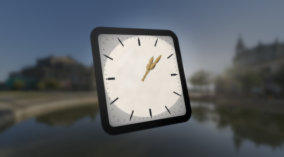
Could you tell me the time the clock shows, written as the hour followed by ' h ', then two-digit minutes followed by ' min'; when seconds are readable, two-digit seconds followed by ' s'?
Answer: 1 h 08 min
